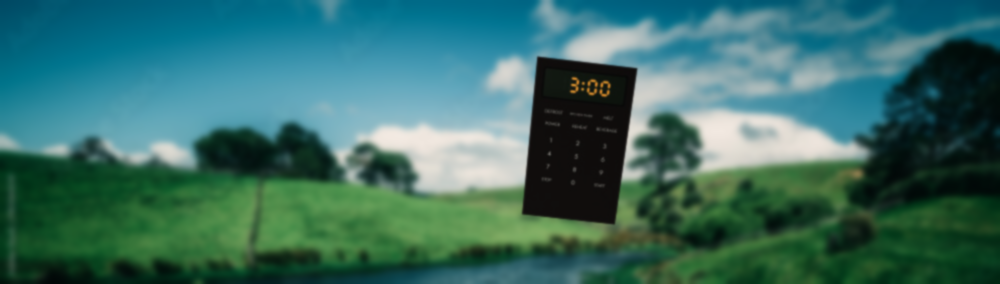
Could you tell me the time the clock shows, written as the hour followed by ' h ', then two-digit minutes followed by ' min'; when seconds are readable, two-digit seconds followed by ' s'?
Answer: 3 h 00 min
